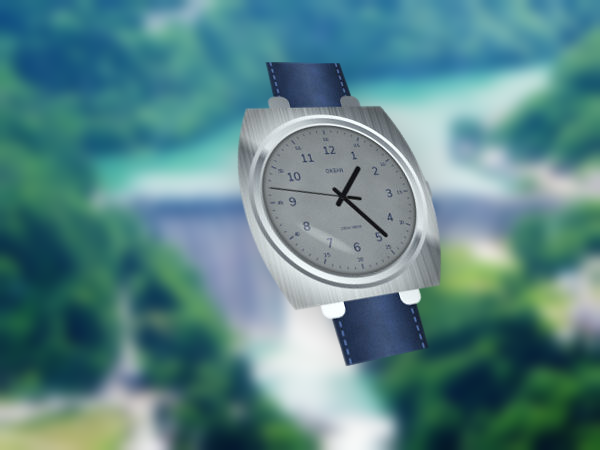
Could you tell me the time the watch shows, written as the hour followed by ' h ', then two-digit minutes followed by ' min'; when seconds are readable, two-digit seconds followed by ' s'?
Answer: 1 h 23 min 47 s
